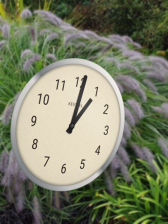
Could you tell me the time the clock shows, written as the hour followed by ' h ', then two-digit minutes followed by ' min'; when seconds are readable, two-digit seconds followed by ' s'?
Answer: 1 h 01 min
